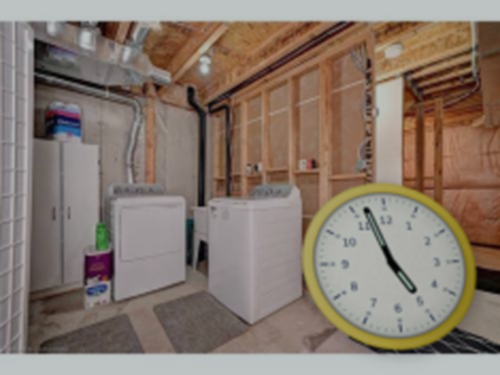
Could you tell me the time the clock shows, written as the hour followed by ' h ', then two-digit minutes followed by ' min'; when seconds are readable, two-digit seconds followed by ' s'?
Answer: 4 h 57 min
